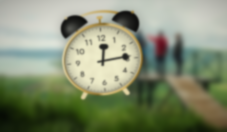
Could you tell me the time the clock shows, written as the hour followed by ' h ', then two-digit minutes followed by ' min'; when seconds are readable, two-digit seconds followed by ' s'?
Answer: 12 h 14 min
